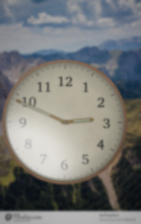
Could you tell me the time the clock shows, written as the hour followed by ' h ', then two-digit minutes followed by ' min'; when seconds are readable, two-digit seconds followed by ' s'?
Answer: 2 h 49 min
